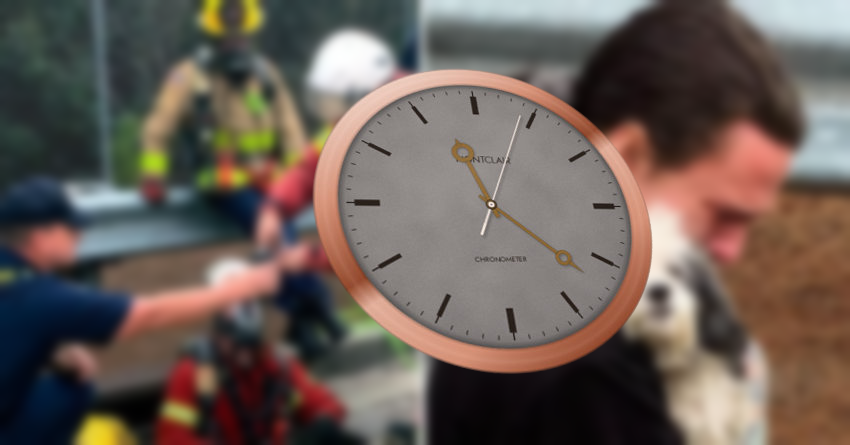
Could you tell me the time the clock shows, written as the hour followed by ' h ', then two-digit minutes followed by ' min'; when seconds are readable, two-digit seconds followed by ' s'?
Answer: 11 h 22 min 04 s
